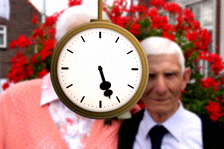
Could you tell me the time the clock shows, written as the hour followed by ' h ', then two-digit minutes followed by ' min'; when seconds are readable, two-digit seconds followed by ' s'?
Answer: 5 h 27 min
